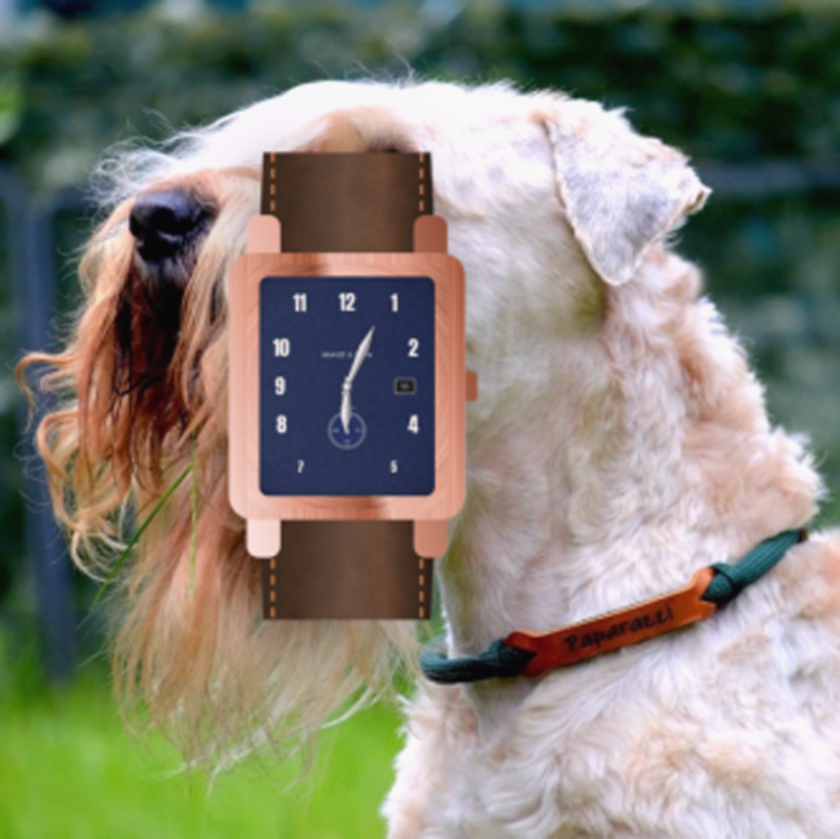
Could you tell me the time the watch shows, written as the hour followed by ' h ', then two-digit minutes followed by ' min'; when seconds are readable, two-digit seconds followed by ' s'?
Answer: 6 h 04 min
